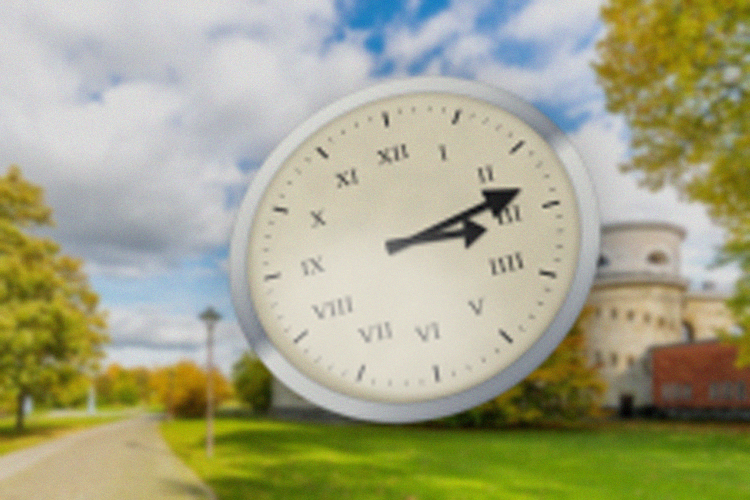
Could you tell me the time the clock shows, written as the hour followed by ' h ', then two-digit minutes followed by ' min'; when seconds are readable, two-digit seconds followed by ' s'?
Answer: 3 h 13 min
